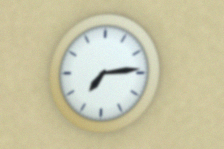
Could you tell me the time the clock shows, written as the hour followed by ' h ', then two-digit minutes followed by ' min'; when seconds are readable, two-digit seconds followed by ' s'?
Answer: 7 h 14 min
